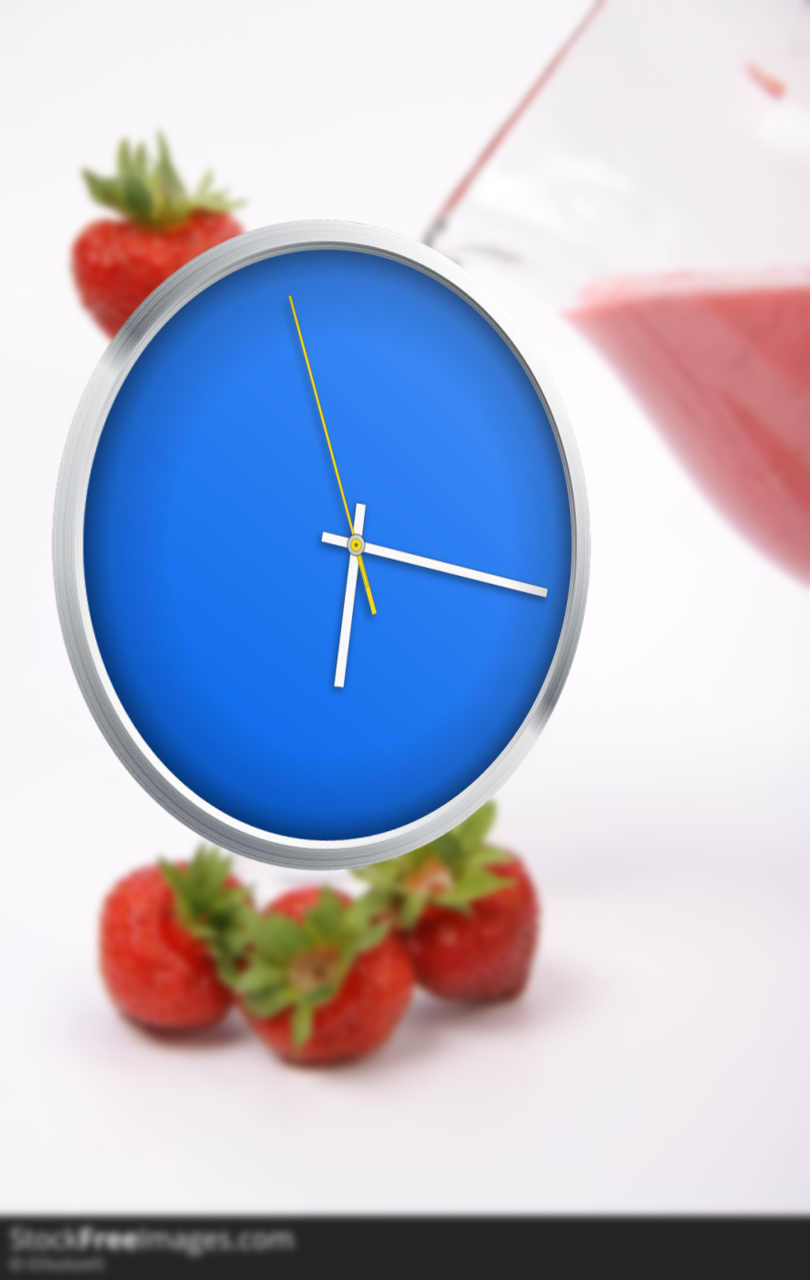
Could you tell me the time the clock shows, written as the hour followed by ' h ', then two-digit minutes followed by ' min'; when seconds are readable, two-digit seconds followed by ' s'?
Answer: 6 h 16 min 57 s
